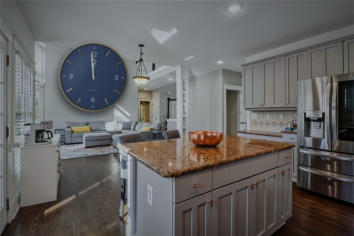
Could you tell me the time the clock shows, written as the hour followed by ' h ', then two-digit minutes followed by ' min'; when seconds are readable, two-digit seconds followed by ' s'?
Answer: 11 h 59 min
